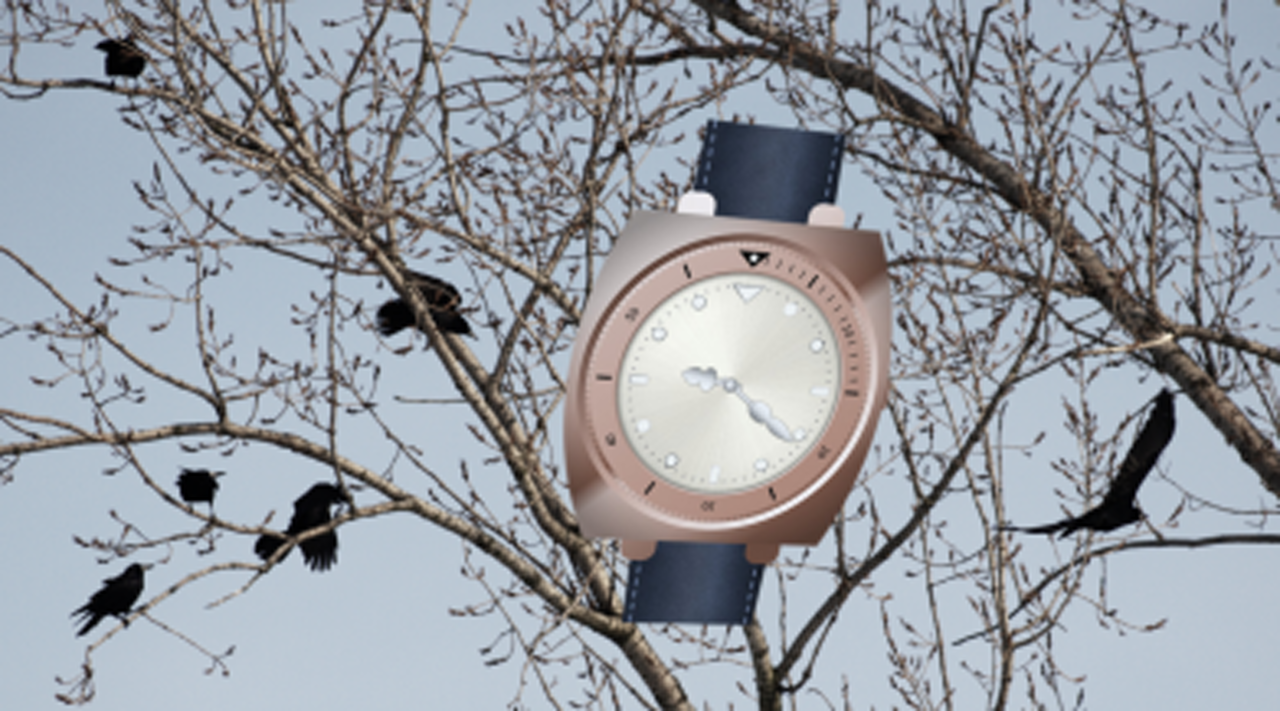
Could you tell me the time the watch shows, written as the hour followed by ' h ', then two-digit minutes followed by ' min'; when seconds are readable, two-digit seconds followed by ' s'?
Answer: 9 h 21 min
